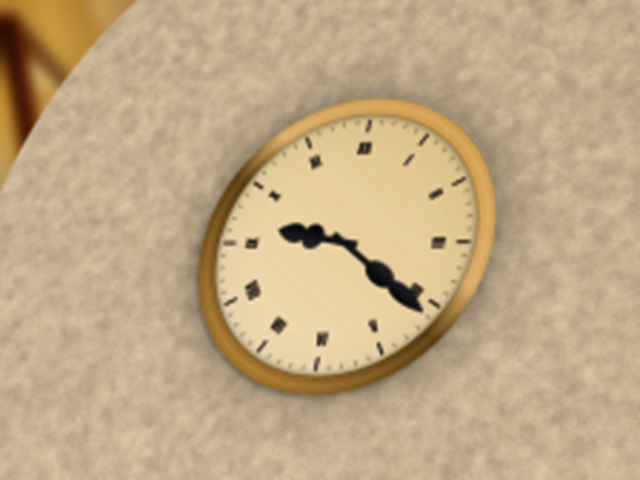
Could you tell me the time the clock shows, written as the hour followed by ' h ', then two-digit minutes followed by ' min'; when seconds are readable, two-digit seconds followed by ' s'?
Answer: 9 h 21 min
